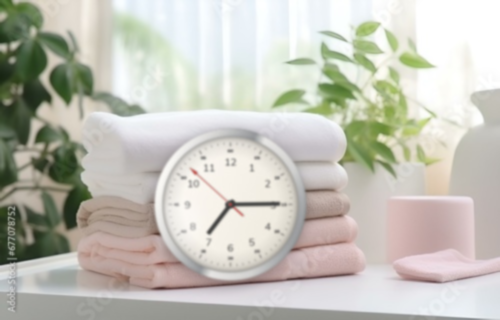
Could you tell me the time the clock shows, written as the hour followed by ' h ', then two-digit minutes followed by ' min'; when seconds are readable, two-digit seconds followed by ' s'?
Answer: 7 h 14 min 52 s
